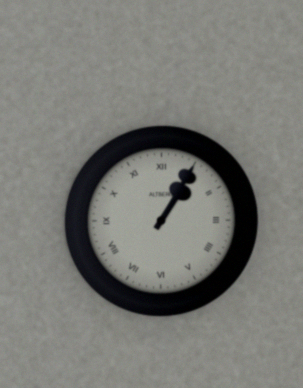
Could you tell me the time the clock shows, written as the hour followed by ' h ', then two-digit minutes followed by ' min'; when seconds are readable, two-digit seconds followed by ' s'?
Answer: 1 h 05 min
